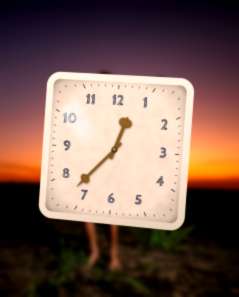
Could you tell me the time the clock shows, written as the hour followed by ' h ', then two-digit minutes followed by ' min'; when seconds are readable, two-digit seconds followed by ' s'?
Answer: 12 h 37 min
